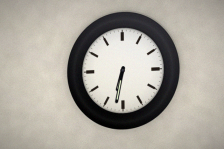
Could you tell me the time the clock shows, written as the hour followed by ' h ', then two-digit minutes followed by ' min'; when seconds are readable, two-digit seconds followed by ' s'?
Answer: 6 h 32 min
